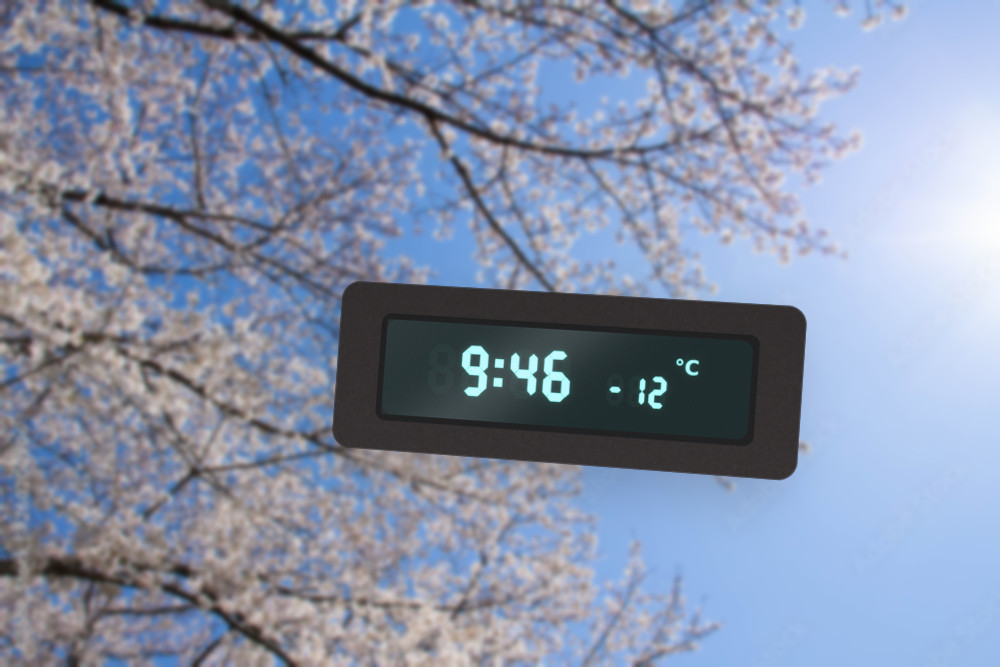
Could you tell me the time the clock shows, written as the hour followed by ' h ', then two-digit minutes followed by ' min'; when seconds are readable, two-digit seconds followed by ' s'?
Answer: 9 h 46 min
